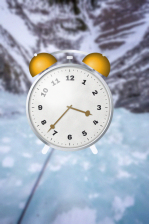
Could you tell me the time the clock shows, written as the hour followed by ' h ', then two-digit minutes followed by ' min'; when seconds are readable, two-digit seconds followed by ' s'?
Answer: 3 h 37 min
